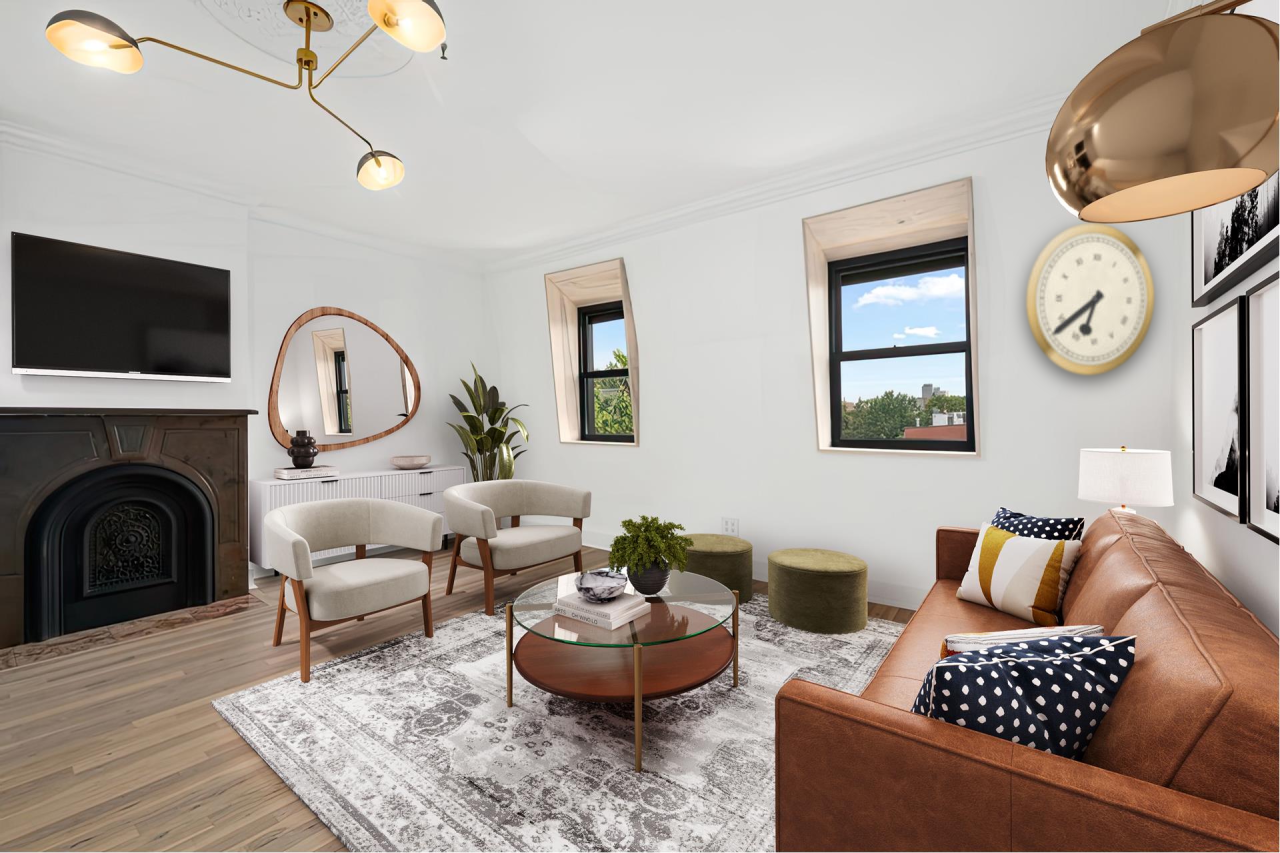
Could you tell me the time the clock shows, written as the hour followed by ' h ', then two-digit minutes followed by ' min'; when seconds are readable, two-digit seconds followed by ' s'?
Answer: 6 h 39 min
